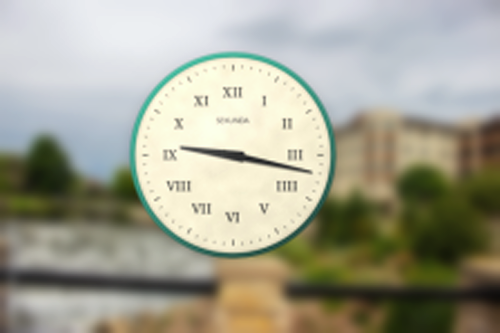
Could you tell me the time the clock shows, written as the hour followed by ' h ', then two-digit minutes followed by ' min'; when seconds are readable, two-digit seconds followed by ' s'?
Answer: 9 h 17 min
